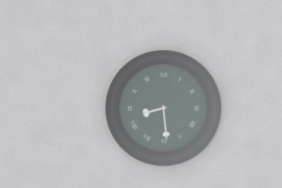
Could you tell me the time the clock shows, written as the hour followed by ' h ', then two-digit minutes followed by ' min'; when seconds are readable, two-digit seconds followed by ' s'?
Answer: 8 h 29 min
